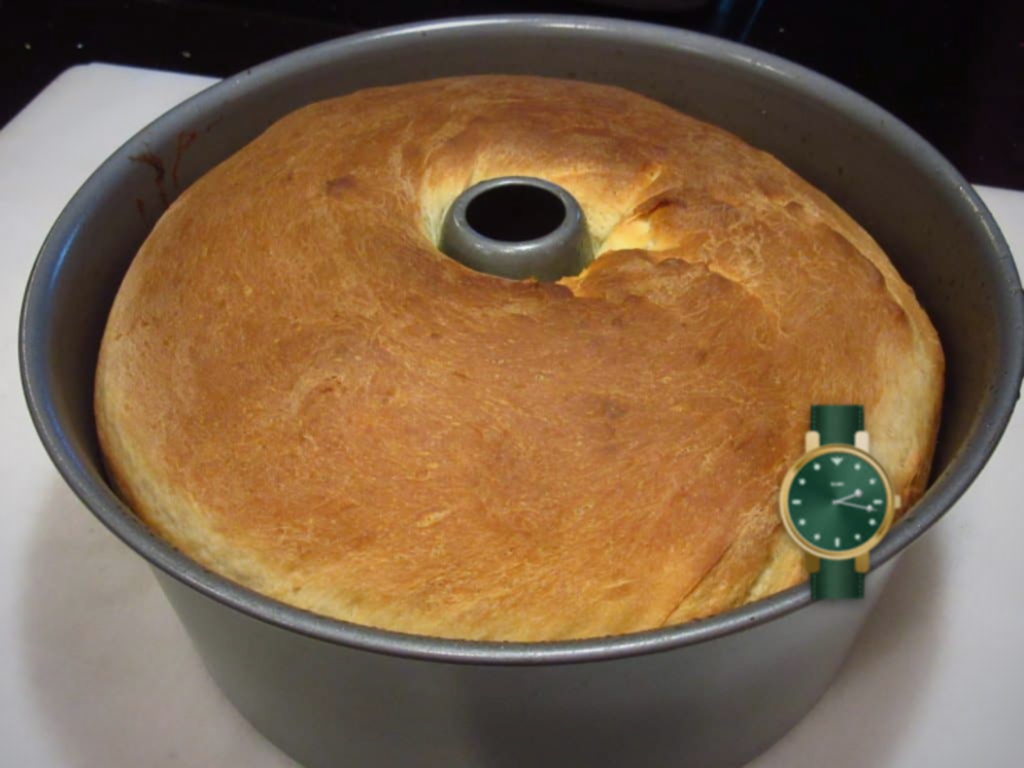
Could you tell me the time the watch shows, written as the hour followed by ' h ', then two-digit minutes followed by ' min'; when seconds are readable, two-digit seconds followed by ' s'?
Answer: 2 h 17 min
